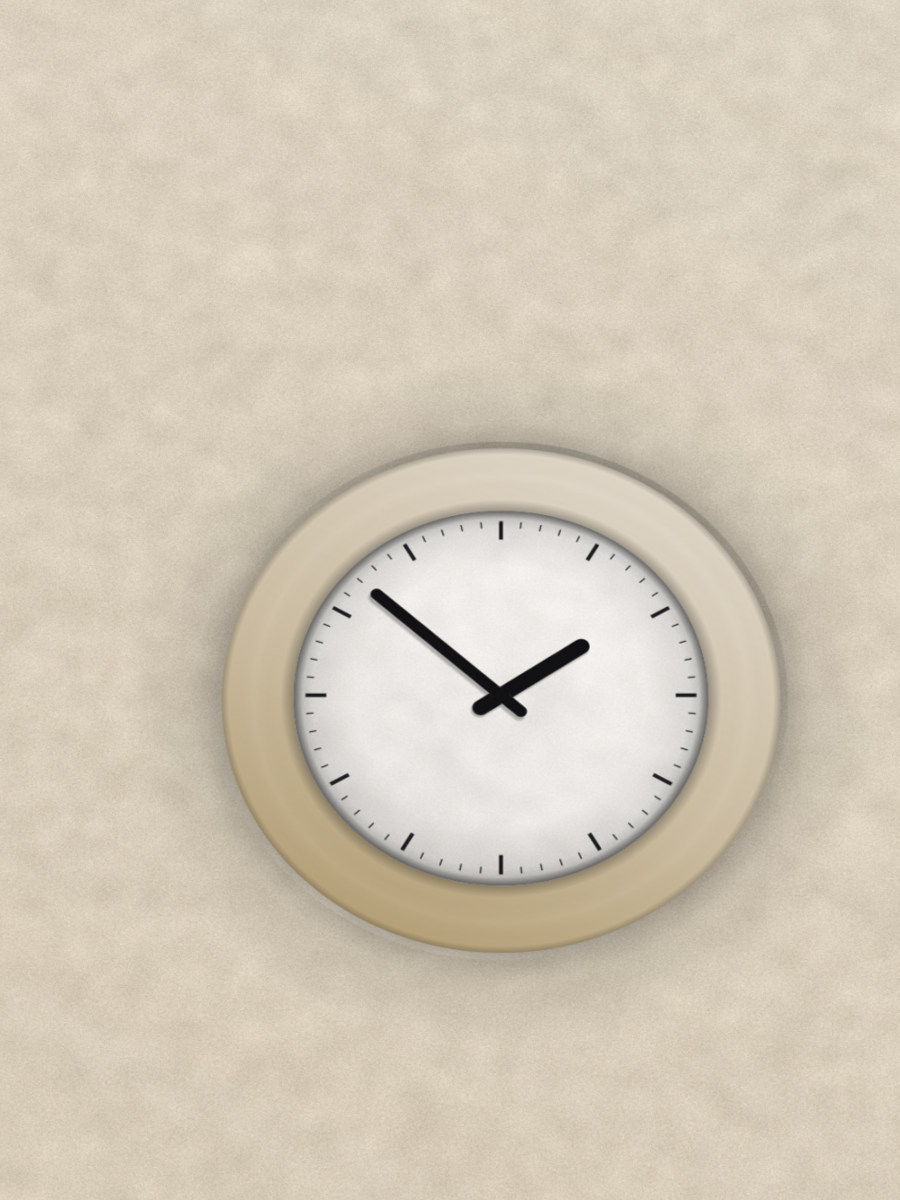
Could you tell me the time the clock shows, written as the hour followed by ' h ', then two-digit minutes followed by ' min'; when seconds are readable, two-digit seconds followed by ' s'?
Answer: 1 h 52 min
